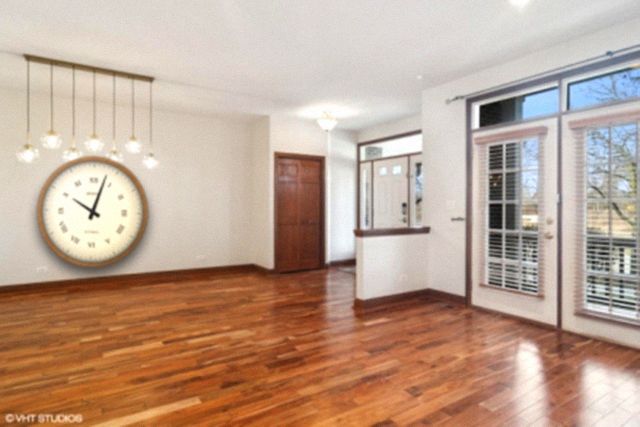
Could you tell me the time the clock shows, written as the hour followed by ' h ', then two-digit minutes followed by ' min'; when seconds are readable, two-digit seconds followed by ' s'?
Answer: 10 h 03 min
